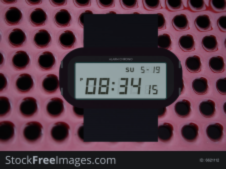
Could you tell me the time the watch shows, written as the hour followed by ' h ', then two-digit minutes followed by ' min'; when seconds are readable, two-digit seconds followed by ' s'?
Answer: 8 h 34 min 15 s
